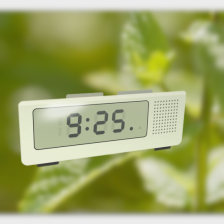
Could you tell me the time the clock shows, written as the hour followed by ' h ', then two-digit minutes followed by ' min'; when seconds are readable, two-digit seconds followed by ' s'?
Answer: 9 h 25 min
